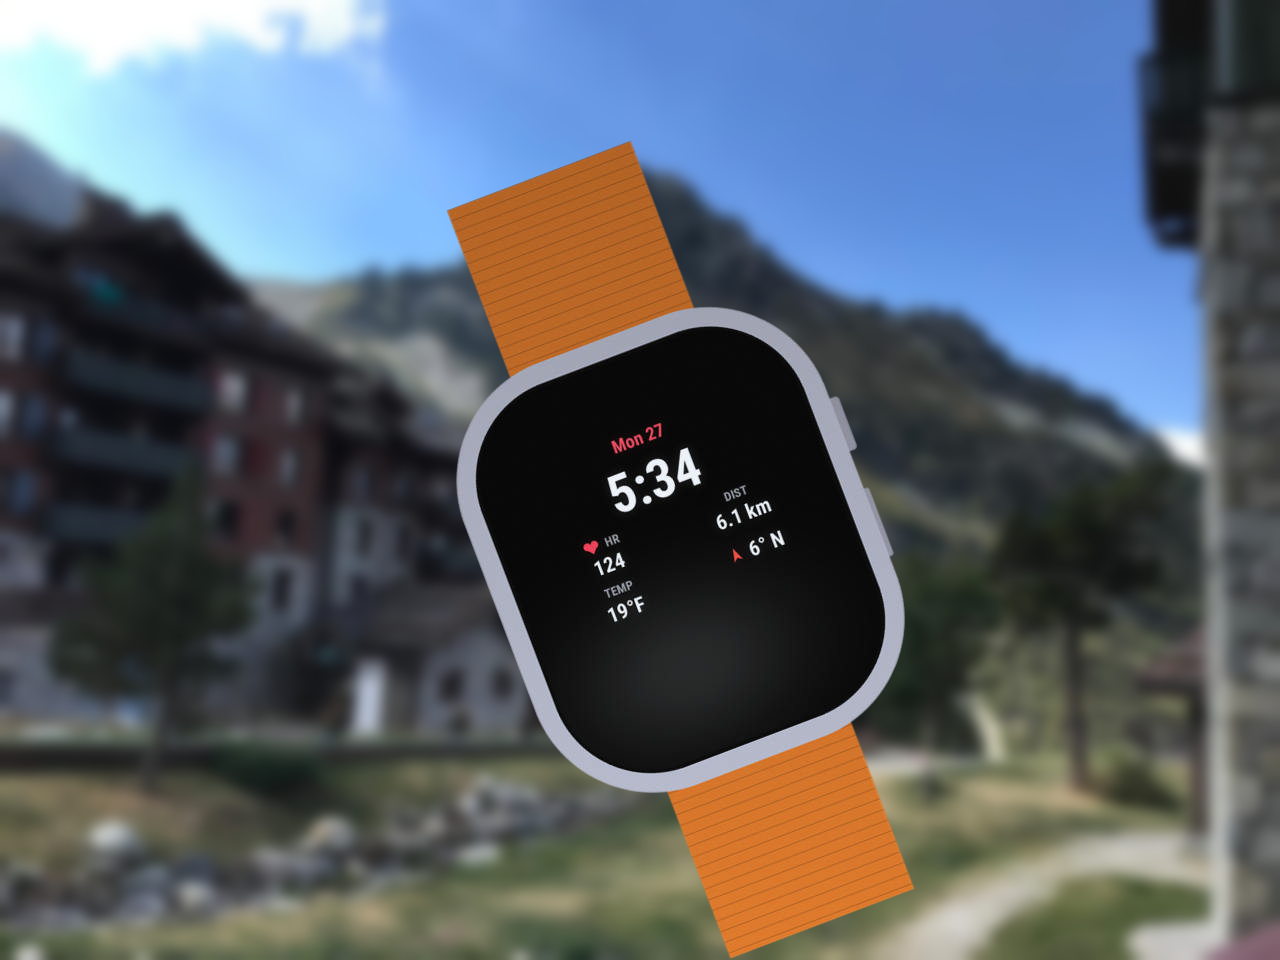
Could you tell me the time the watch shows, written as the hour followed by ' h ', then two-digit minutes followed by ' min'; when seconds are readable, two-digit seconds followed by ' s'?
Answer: 5 h 34 min
